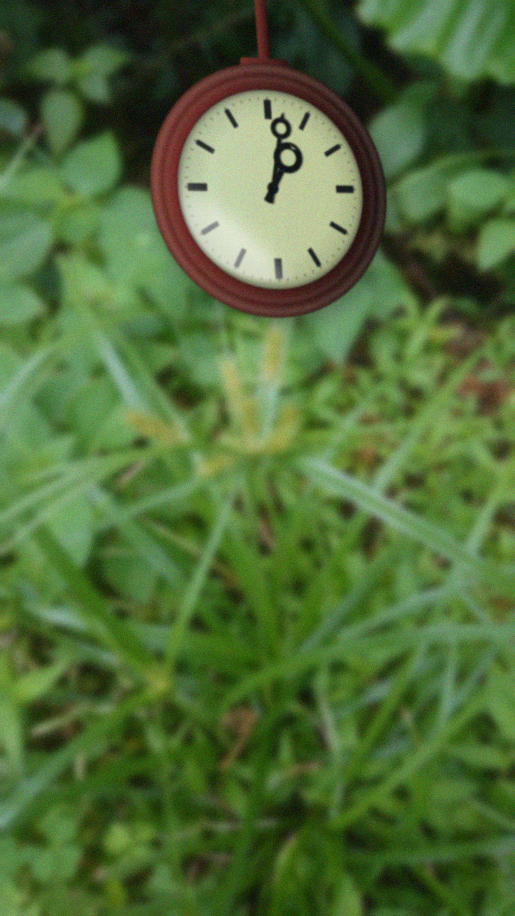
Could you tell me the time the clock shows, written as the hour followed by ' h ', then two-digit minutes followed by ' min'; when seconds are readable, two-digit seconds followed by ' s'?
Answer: 1 h 02 min
